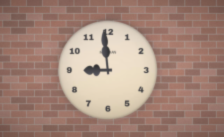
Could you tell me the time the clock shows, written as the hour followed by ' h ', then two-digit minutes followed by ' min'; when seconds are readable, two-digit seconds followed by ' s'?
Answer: 8 h 59 min
